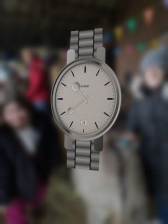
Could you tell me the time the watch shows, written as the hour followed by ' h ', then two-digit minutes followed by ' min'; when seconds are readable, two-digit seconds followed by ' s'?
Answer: 10 h 39 min
